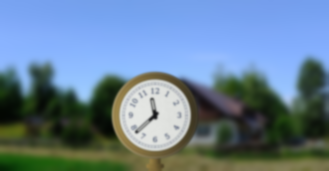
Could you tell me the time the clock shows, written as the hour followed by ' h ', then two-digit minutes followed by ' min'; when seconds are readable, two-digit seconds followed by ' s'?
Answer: 11 h 38 min
